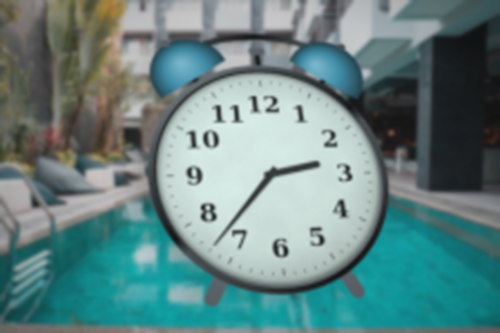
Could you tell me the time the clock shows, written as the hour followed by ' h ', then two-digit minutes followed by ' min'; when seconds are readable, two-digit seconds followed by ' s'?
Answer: 2 h 37 min
